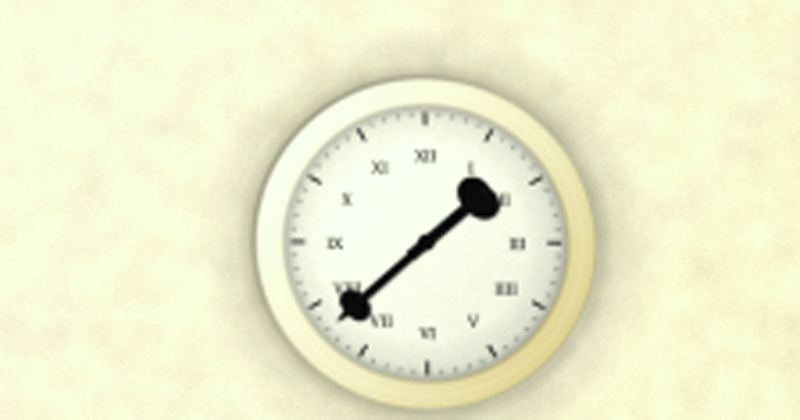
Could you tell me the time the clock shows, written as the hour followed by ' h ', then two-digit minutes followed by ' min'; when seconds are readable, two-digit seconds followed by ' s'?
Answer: 1 h 38 min
